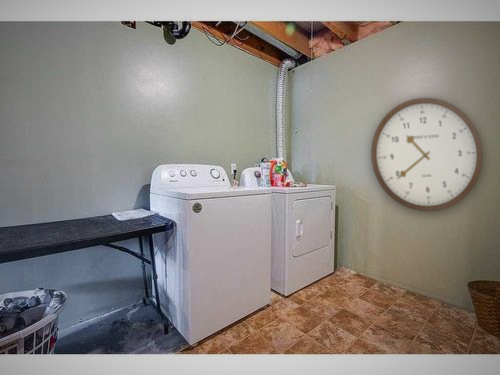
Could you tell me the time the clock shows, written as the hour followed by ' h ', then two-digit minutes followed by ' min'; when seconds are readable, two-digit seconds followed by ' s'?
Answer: 10 h 39 min
